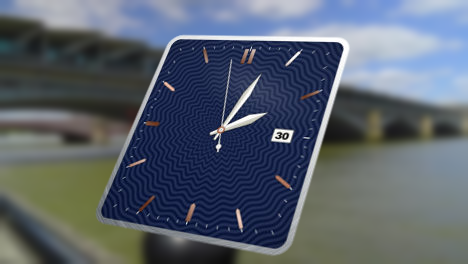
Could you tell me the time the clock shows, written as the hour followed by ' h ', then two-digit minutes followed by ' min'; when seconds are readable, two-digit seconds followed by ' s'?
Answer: 2 h 02 min 58 s
